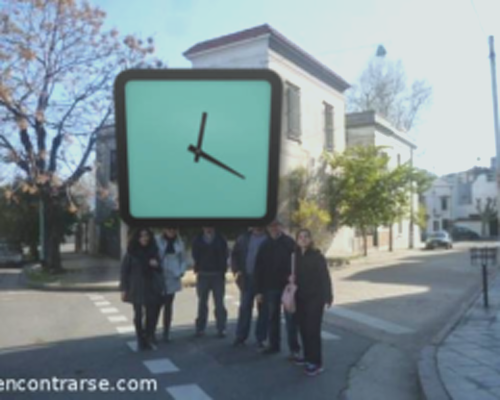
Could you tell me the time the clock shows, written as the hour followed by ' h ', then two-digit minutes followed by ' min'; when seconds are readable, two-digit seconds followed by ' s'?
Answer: 12 h 20 min
